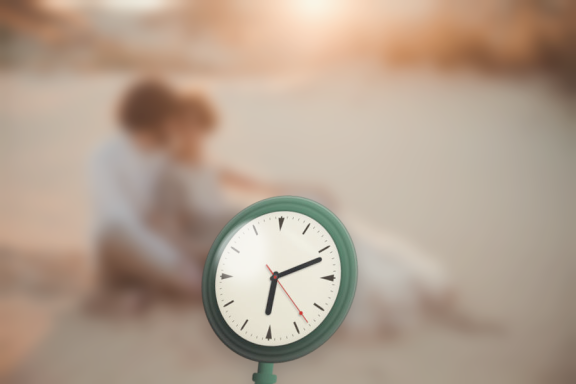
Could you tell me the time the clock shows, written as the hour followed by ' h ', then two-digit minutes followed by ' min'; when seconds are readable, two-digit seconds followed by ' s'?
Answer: 6 h 11 min 23 s
